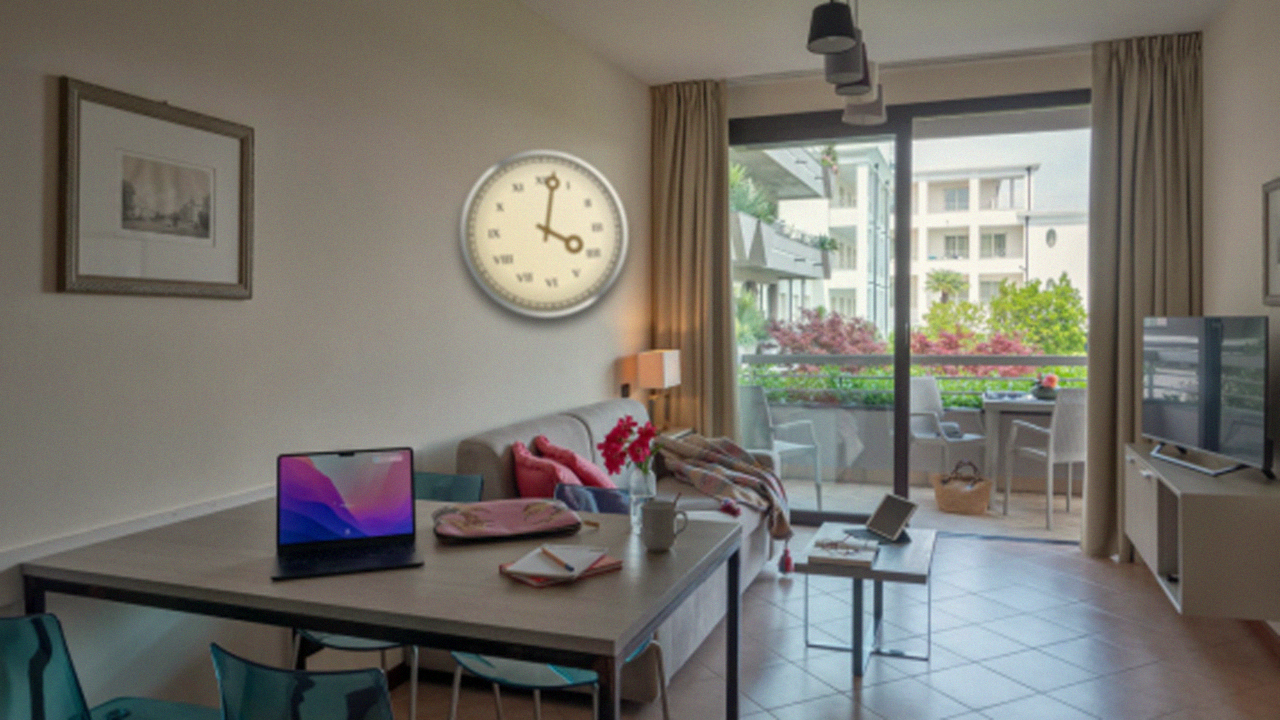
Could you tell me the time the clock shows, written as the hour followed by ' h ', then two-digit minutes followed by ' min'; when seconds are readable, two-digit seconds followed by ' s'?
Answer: 4 h 02 min
